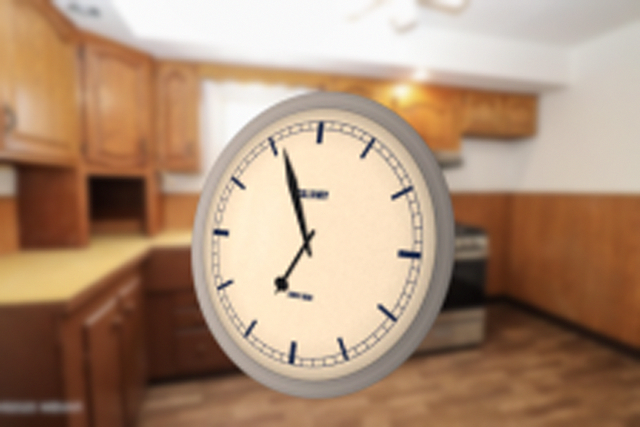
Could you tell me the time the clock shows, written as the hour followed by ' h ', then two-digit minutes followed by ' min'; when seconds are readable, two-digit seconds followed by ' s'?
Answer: 6 h 56 min
